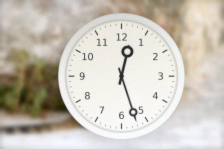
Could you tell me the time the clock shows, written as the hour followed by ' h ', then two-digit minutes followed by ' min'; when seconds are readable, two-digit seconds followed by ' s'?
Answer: 12 h 27 min
